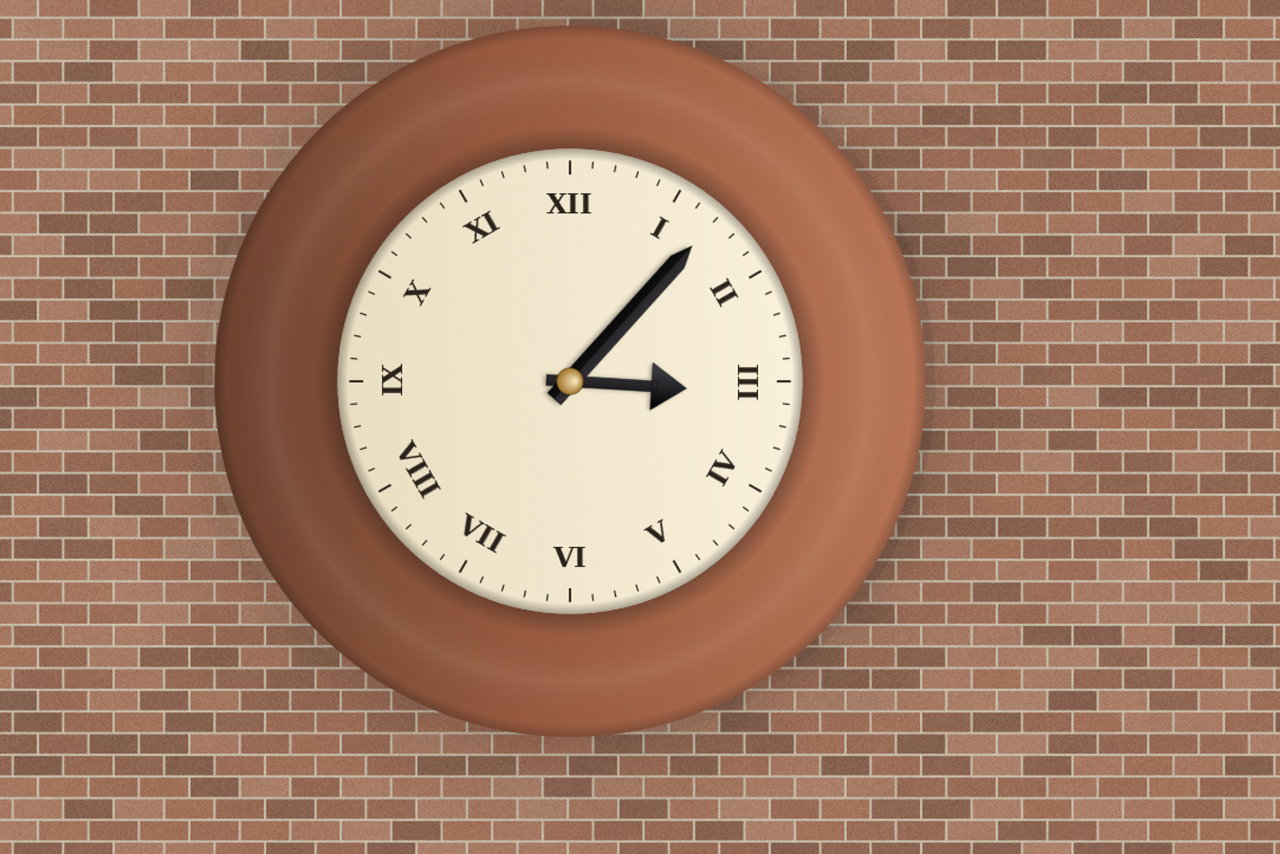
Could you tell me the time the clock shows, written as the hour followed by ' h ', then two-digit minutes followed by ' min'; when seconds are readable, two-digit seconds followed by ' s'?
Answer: 3 h 07 min
